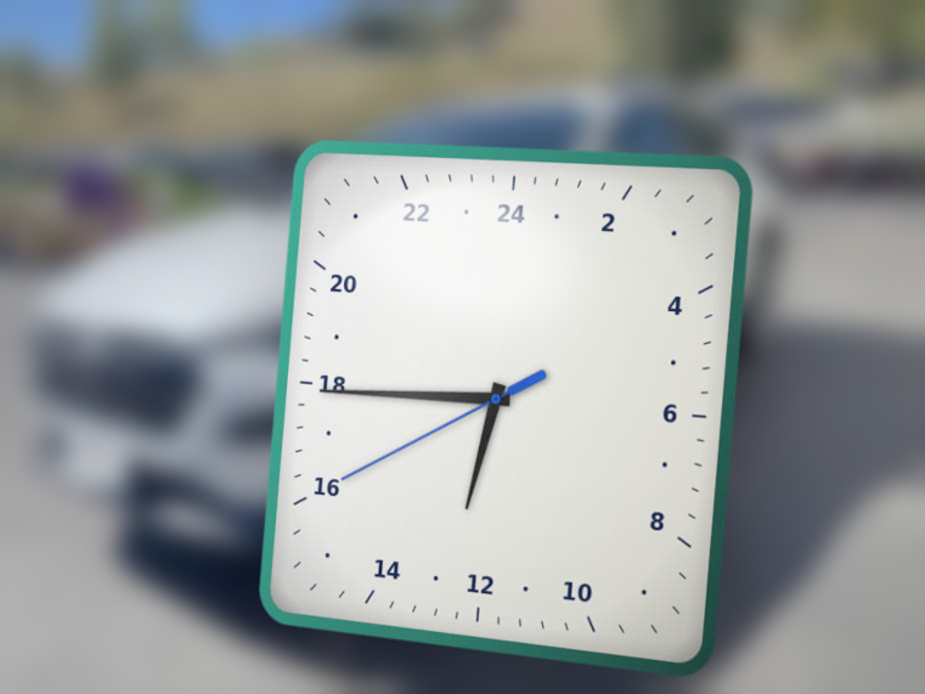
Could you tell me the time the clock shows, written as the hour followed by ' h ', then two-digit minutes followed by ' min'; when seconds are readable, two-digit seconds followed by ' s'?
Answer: 12 h 44 min 40 s
